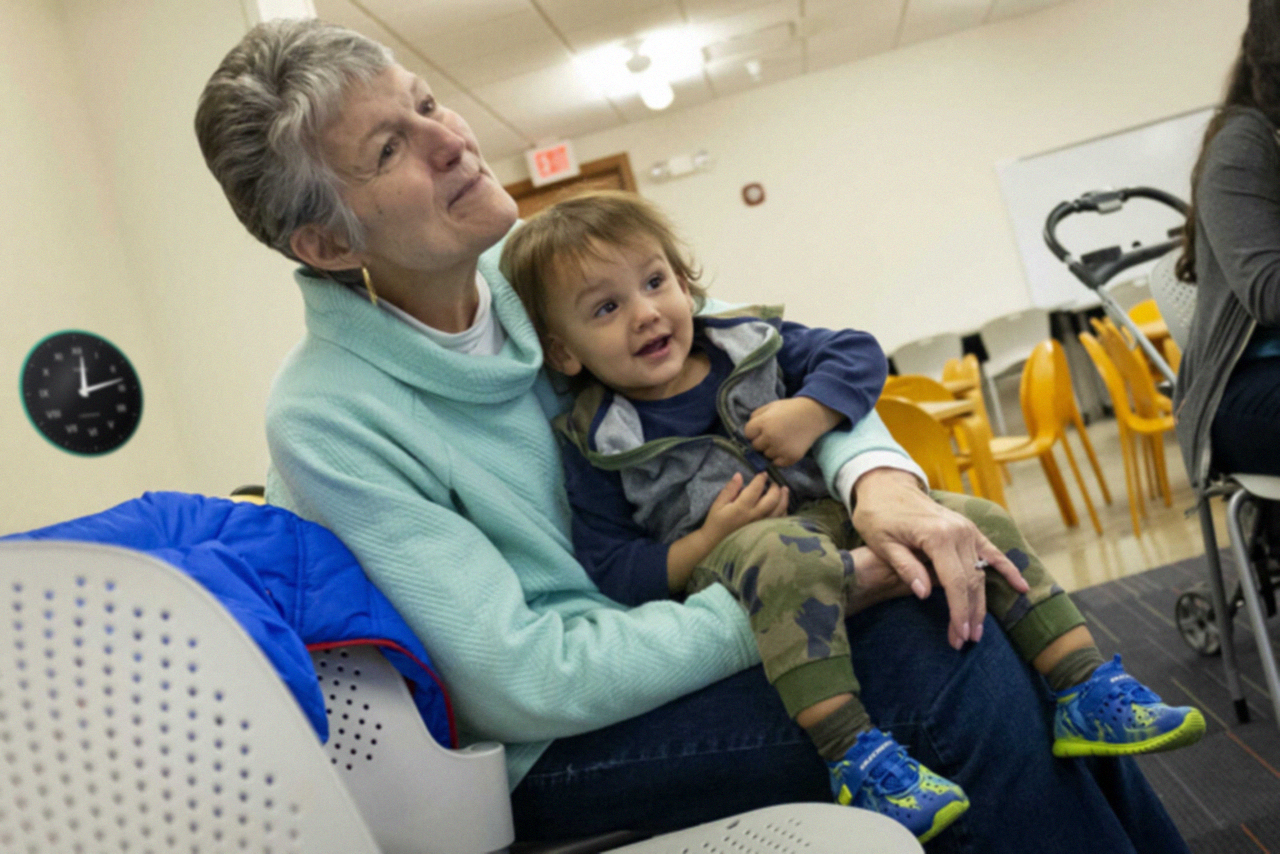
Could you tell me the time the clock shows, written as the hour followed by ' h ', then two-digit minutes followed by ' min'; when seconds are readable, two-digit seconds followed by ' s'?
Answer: 12 h 13 min
